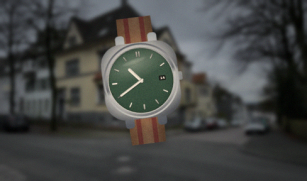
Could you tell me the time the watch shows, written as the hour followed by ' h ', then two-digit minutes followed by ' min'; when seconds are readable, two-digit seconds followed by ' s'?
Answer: 10 h 40 min
